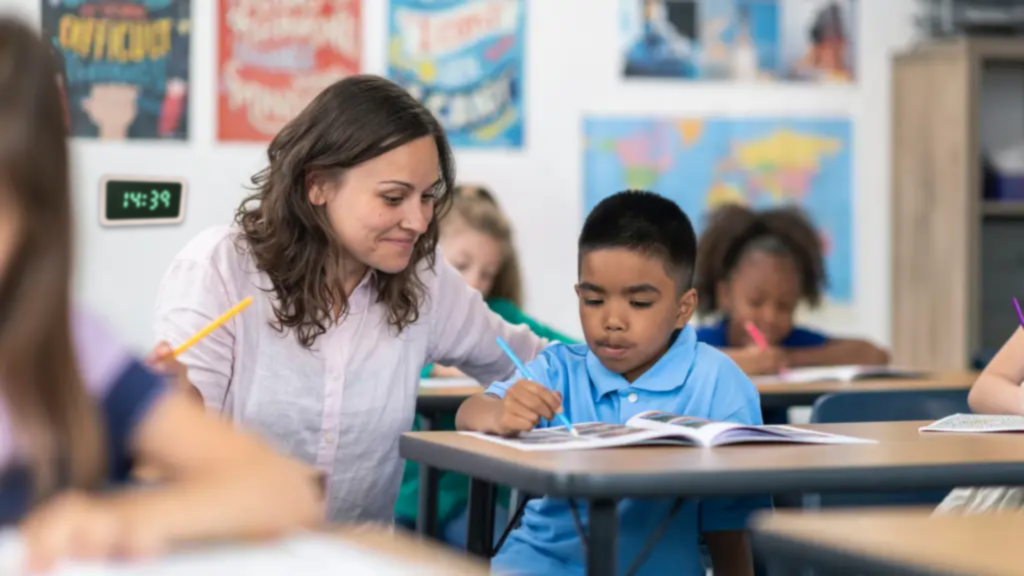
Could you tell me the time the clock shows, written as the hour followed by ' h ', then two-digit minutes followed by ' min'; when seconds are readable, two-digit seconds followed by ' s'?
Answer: 14 h 39 min
